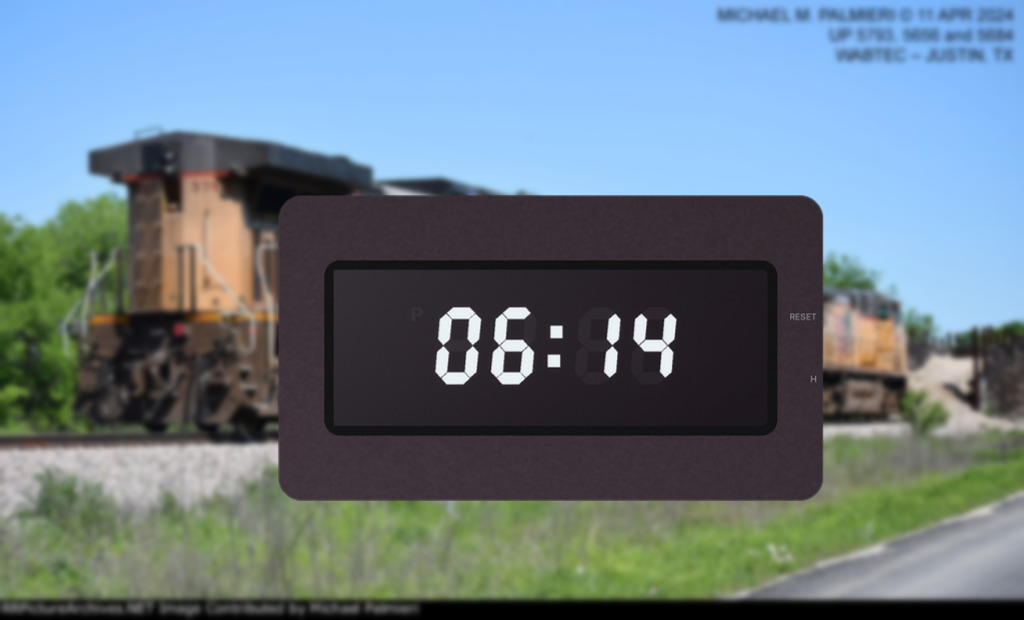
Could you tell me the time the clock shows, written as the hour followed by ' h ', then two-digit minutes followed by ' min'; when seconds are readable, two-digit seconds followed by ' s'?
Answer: 6 h 14 min
